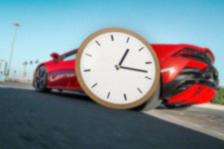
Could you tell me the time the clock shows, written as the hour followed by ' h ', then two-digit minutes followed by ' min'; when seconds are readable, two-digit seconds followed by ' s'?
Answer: 1 h 18 min
